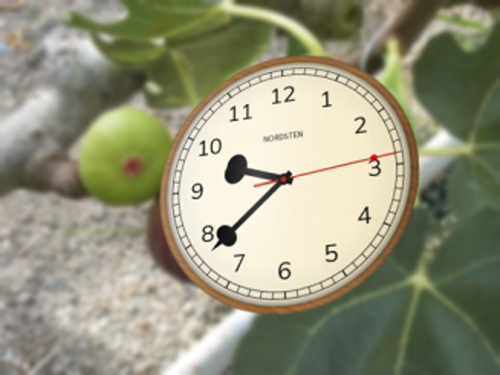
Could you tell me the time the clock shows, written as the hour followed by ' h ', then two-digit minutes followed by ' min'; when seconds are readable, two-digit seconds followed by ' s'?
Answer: 9 h 38 min 14 s
